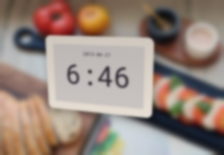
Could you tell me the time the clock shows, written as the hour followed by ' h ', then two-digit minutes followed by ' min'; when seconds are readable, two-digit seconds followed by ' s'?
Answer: 6 h 46 min
